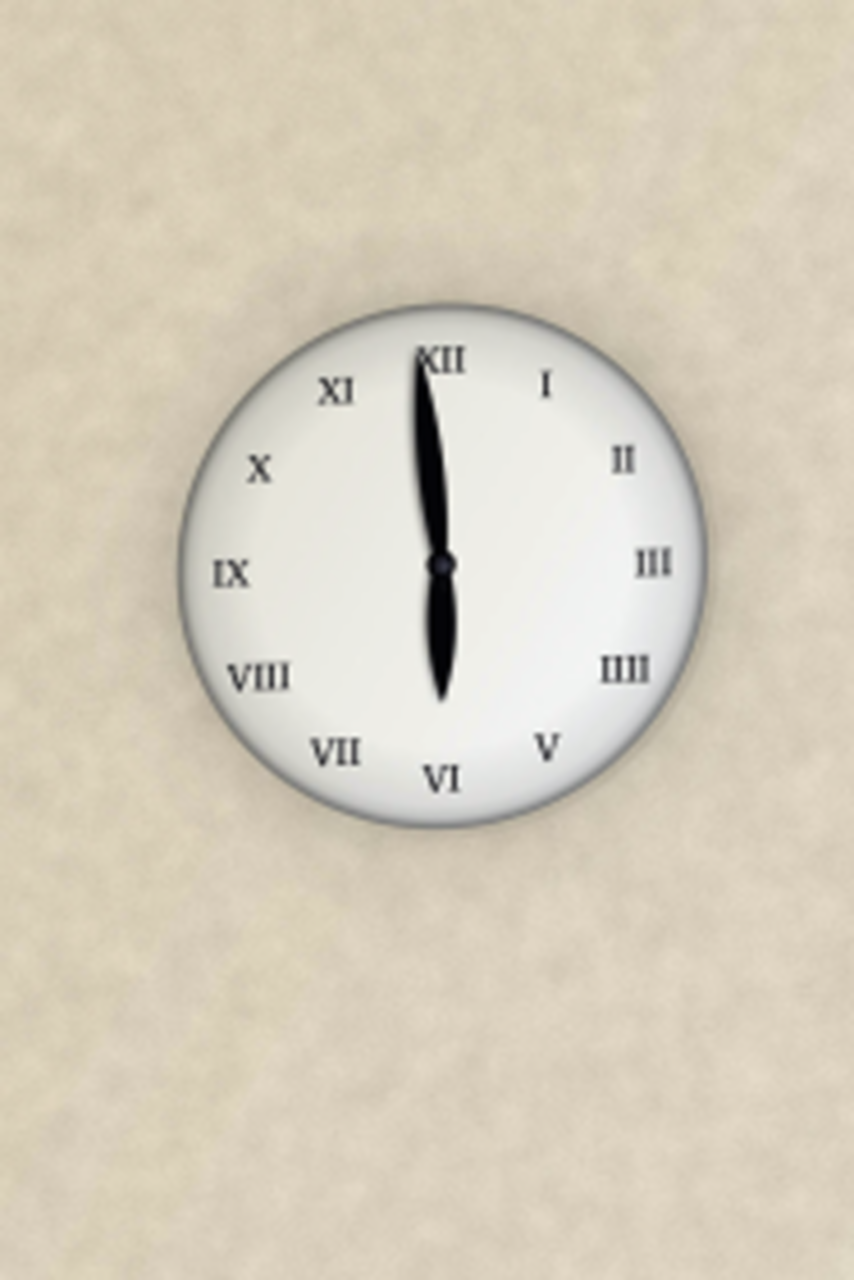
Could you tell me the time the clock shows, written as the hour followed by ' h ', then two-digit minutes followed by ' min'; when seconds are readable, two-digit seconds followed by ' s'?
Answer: 5 h 59 min
